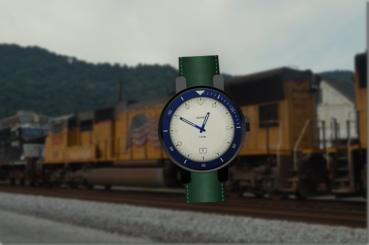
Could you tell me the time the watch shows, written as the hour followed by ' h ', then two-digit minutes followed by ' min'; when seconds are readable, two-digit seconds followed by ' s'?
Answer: 12 h 50 min
